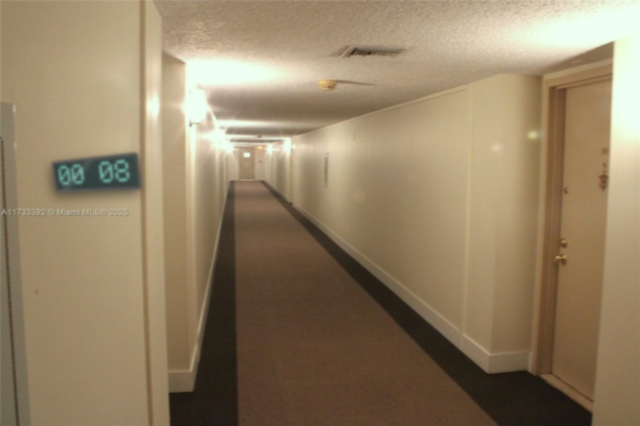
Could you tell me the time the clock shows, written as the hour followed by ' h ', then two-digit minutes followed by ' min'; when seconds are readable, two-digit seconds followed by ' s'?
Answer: 0 h 08 min
